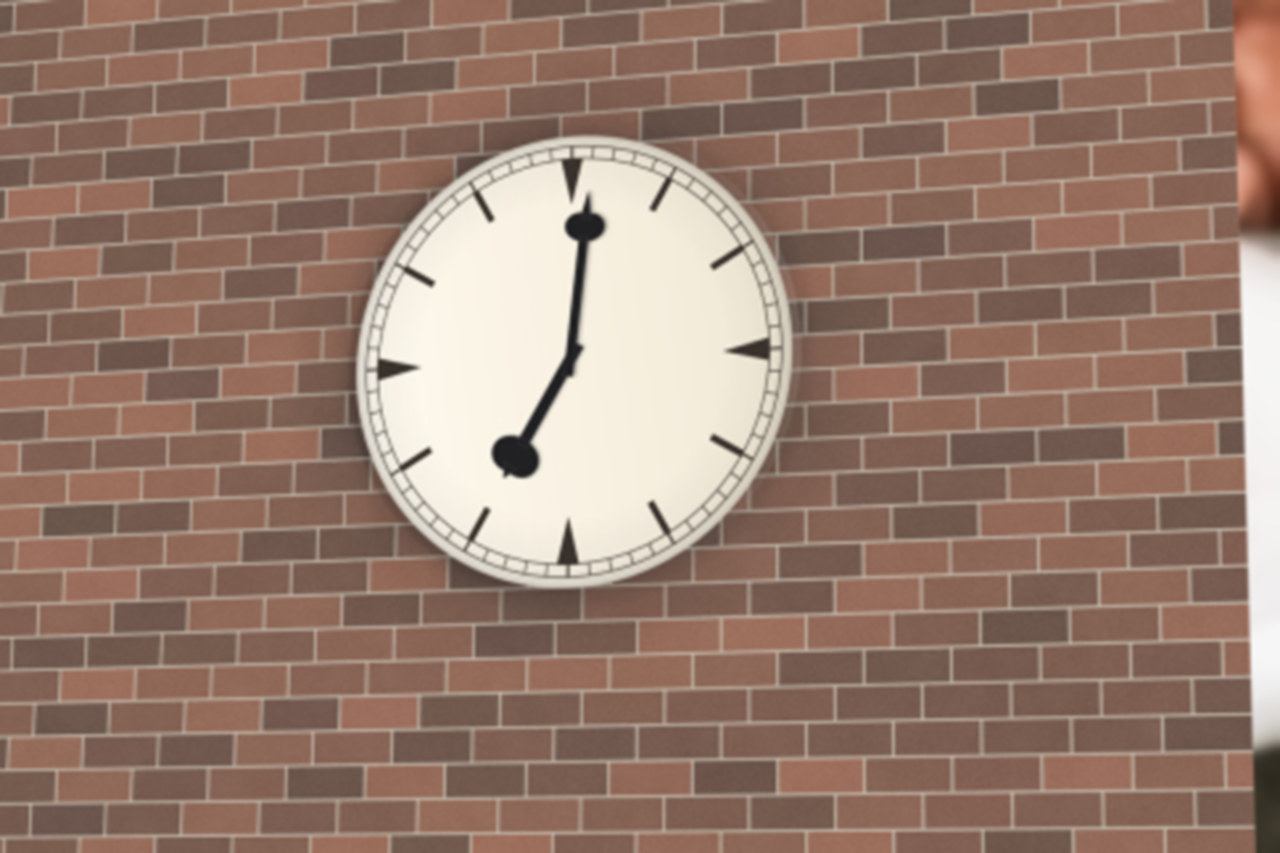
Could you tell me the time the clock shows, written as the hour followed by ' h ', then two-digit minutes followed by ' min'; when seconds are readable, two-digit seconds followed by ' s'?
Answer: 7 h 01 min
